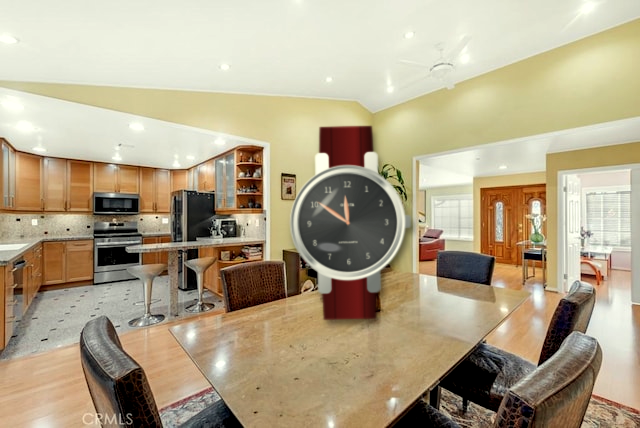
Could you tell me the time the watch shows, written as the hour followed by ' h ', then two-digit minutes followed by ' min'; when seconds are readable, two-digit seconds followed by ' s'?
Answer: 11 h 51 min
